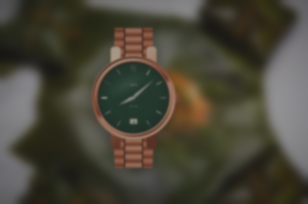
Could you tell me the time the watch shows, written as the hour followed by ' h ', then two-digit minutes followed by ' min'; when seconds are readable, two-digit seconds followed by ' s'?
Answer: 8 h 08 min
